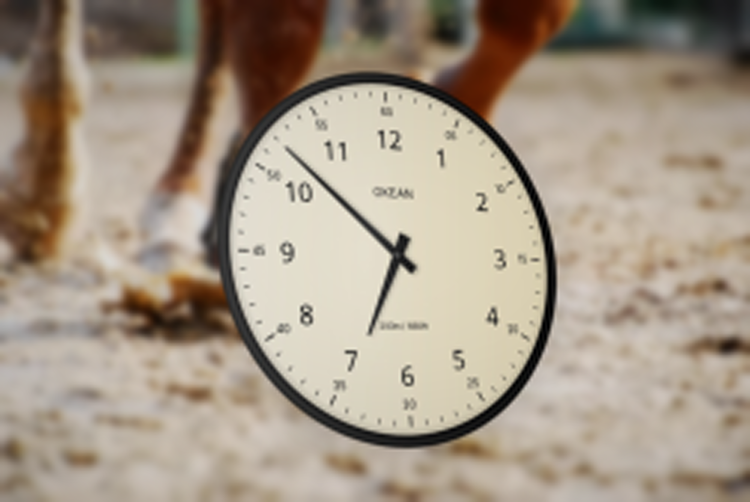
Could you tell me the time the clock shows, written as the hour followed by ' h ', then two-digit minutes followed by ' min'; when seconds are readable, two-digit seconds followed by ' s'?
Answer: 6 h 52 min
